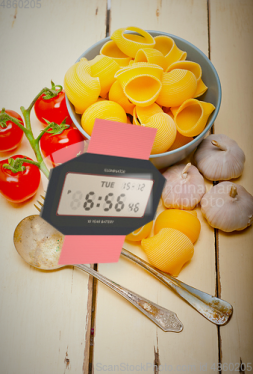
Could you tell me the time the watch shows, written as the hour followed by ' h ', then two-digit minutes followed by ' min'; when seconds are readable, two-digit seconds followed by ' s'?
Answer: 6 h 56 min 46 s
